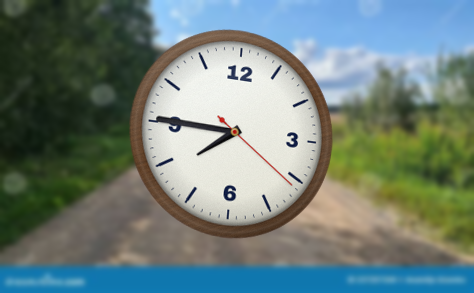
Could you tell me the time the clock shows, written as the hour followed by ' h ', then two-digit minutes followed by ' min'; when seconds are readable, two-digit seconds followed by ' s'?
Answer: 7 h 45 min 21 s
